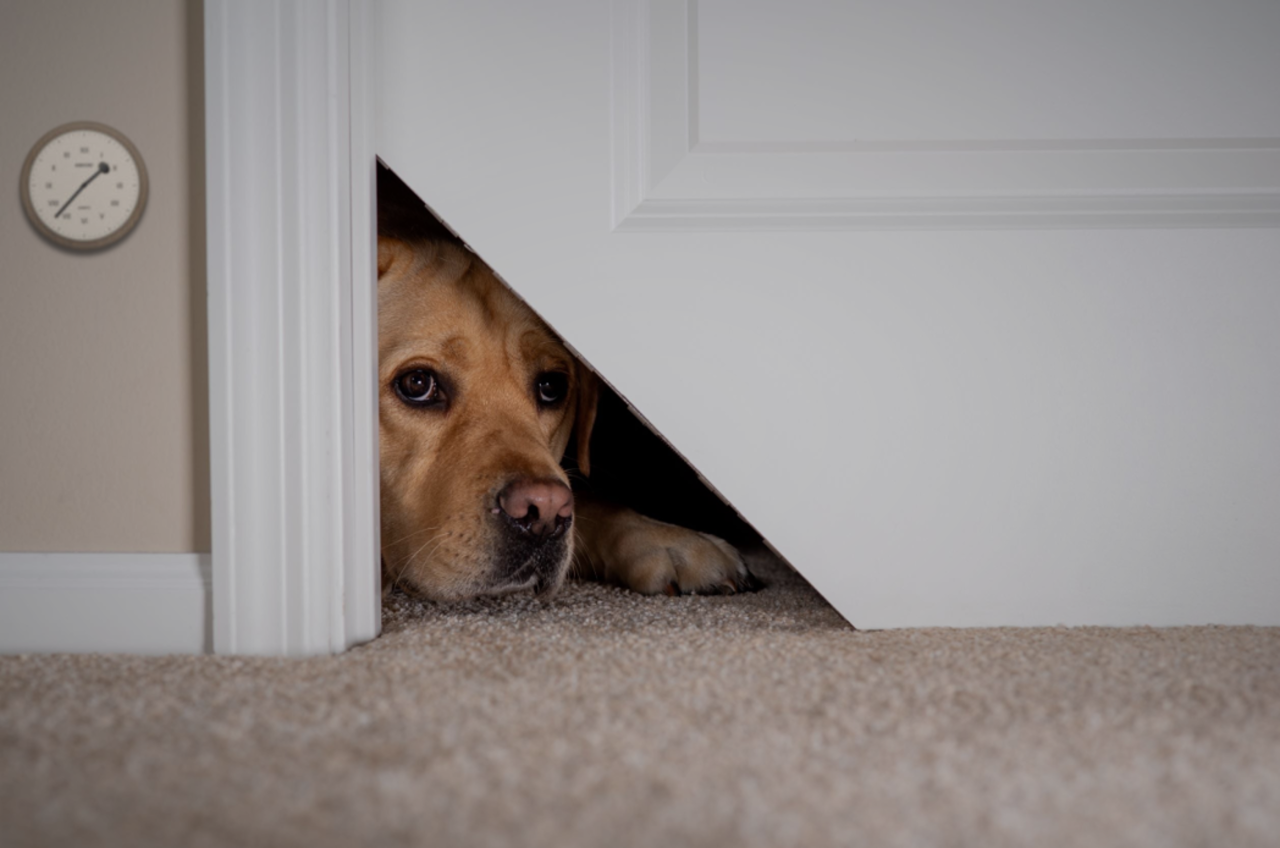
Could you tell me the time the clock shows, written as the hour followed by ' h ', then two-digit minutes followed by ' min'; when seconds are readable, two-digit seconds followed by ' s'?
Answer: 1 h 37 min
